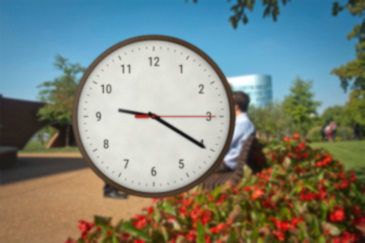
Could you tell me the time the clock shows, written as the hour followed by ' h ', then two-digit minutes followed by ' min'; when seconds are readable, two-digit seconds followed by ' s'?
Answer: 9 h 20 min 15 s
